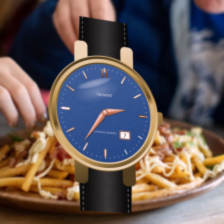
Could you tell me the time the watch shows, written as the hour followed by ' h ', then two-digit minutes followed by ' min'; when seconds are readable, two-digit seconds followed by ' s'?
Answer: 2 h 36 min
